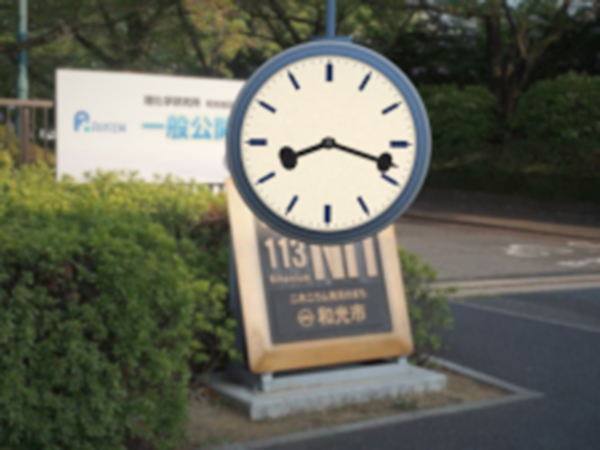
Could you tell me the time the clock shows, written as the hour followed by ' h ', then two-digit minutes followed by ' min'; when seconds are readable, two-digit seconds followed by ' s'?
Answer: 8 h 18 min
